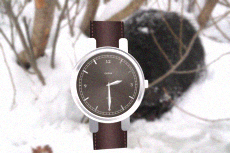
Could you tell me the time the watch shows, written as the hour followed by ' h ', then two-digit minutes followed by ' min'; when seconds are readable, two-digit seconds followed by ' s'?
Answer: 2 h 30 min
